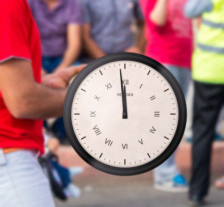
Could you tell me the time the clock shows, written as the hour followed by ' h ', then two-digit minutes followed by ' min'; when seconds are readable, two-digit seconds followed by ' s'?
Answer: 11 h 59 min
